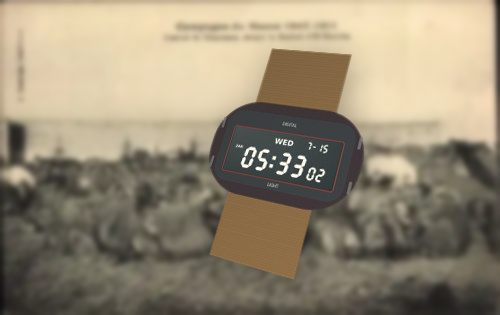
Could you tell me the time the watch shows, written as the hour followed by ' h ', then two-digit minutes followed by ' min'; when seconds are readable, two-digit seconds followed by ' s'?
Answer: 5 h 33 min 02 s
